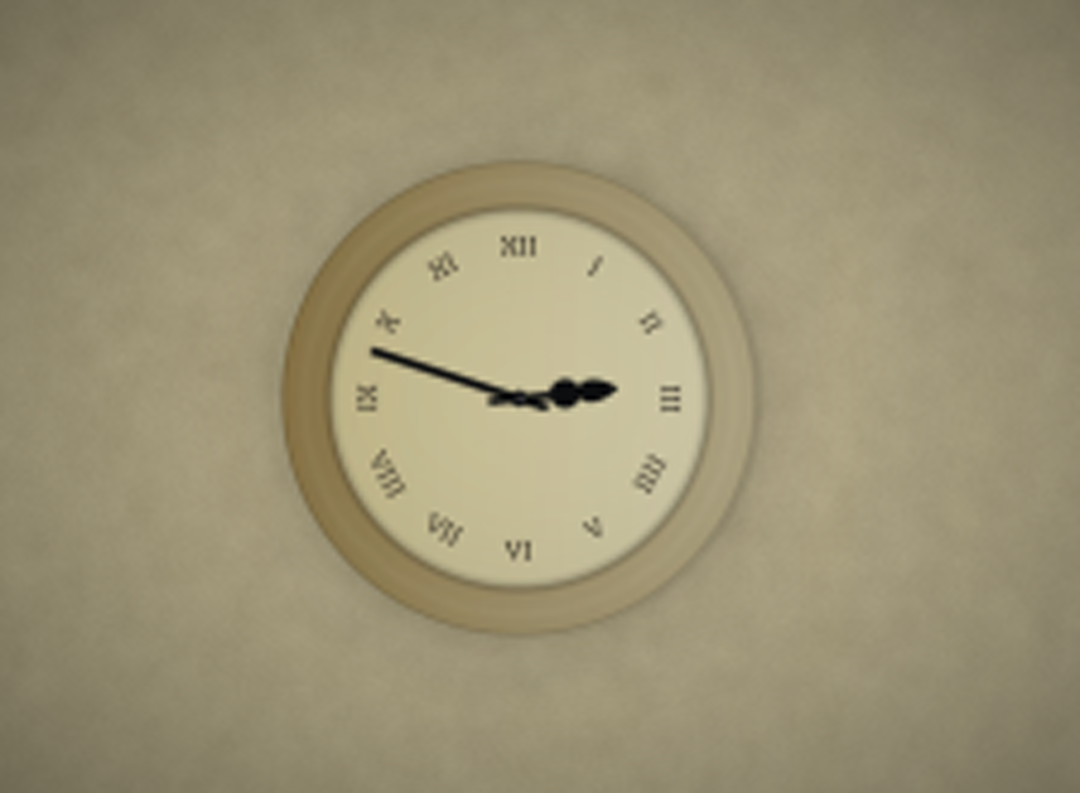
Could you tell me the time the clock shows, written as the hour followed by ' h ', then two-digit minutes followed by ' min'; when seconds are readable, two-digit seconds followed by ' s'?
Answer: 2 h 48 min
